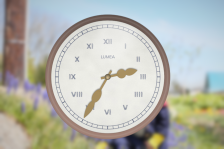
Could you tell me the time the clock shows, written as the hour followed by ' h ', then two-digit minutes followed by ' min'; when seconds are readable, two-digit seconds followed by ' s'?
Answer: 2 h 35 min
